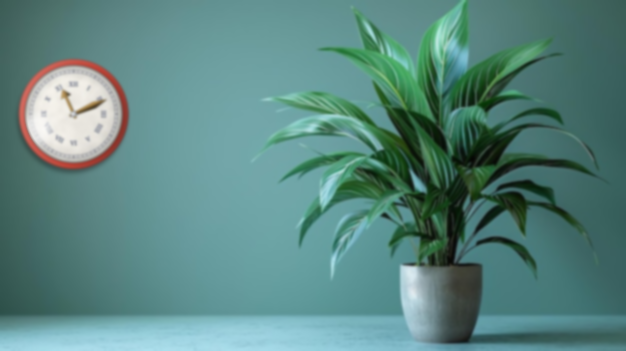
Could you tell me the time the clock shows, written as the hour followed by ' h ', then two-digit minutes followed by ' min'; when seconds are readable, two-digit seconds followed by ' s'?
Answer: 11 h 11 min
